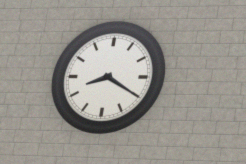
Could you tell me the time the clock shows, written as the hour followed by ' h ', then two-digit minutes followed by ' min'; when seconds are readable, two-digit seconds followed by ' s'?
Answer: 8 h 20 min
